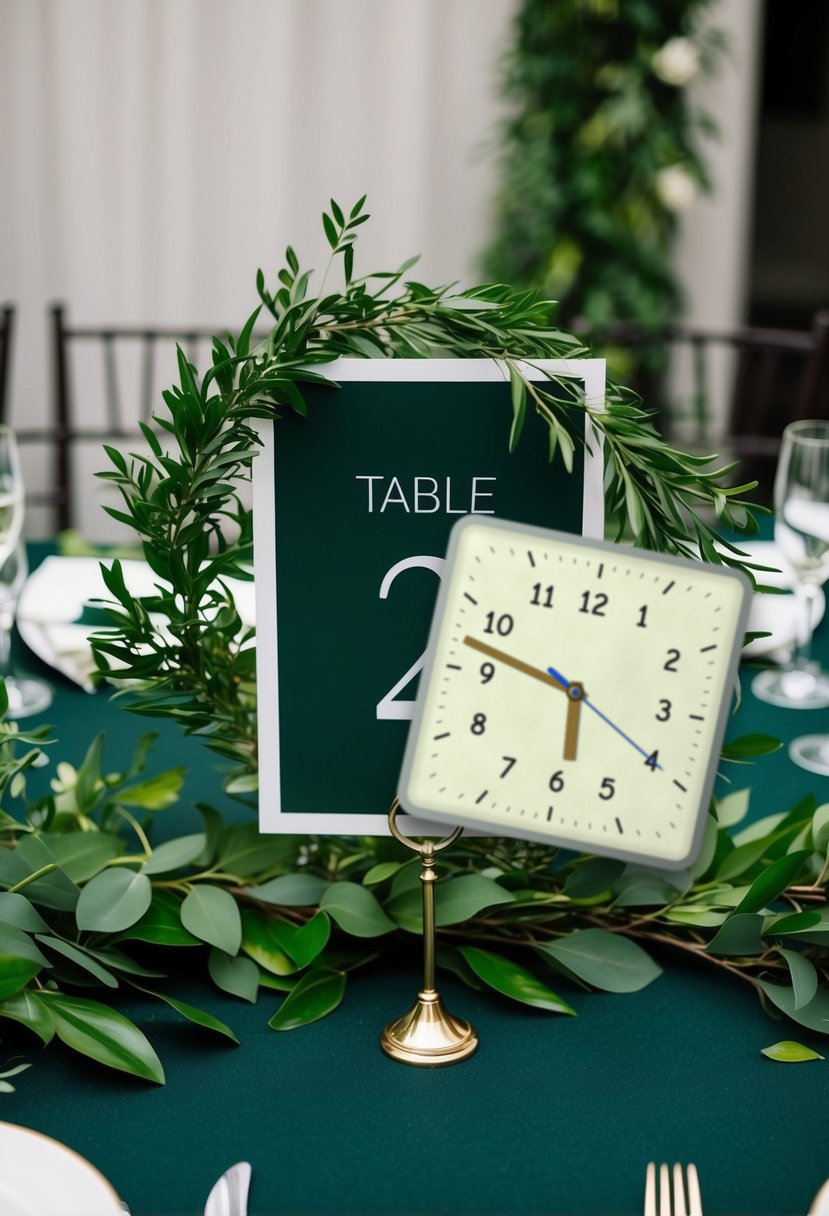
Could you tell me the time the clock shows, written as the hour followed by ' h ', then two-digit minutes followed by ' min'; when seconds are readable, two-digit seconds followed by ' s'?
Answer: 5 h 47 min 20 s
